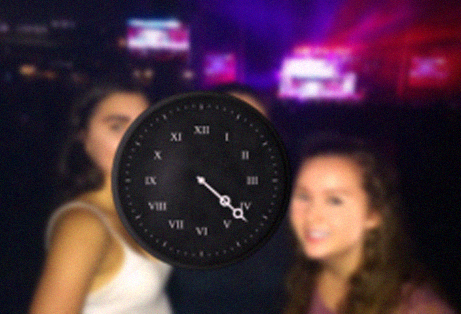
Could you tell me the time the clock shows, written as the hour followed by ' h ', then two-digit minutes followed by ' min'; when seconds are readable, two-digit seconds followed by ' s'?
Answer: 4 h 22 min
